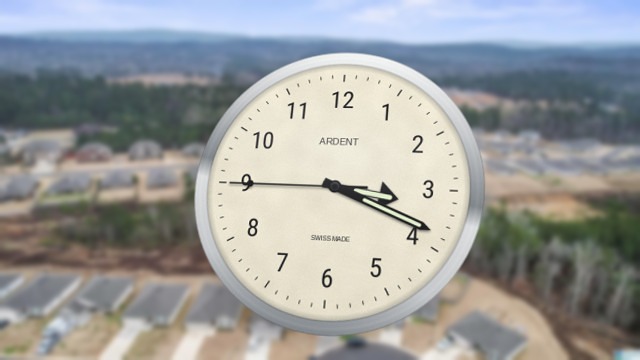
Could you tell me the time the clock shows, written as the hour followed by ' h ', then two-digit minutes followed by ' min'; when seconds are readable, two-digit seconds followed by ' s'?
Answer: 3 h 18 min 45 s
